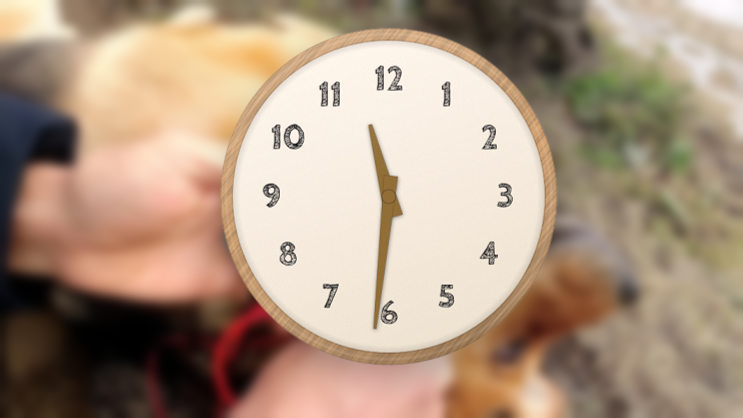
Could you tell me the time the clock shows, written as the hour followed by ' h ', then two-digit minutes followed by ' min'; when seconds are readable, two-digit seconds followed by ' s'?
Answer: 11 h 31 min
